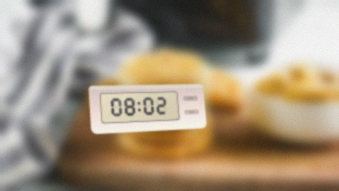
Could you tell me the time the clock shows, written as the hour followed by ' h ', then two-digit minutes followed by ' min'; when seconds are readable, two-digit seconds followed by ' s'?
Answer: 8 h 02 min
